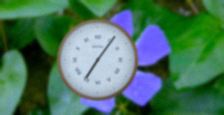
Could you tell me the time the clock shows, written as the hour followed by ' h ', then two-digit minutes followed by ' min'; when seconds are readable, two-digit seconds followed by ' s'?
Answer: 7 h 06 min
